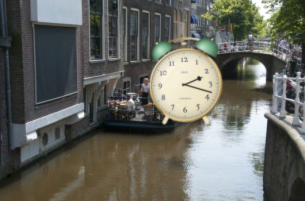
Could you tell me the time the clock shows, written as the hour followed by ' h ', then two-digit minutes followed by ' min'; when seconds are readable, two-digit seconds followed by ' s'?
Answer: 2 h 18 min
